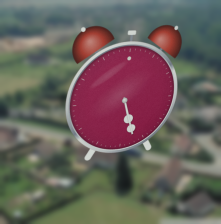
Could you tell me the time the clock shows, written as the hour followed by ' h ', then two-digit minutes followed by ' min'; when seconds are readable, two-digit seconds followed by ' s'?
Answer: 5 h 27 min
